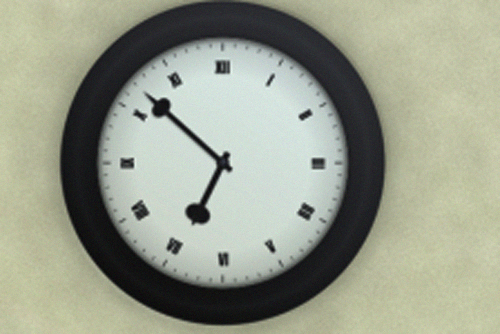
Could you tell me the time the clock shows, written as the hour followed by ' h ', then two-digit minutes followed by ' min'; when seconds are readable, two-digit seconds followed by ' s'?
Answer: 6 h 52 min
